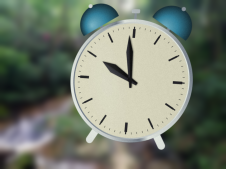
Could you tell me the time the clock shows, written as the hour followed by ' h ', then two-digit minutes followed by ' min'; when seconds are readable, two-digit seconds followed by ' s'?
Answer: 9 h 59 min
